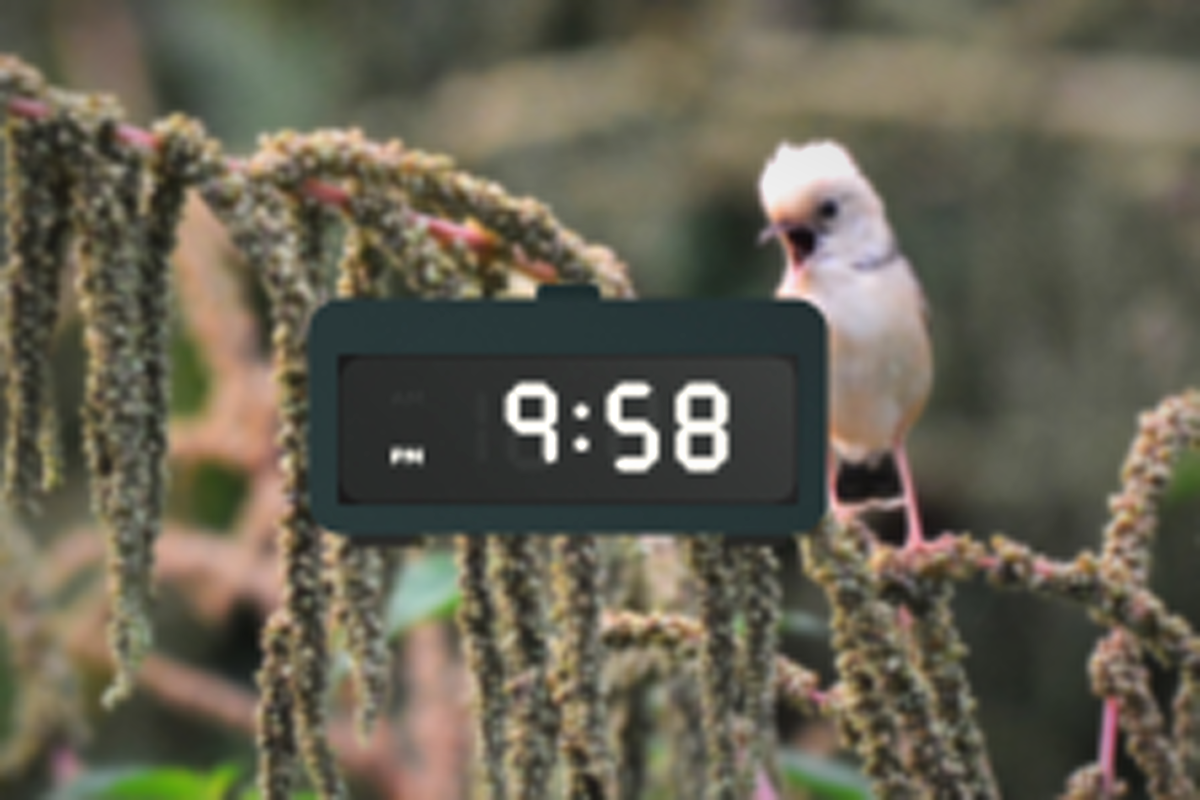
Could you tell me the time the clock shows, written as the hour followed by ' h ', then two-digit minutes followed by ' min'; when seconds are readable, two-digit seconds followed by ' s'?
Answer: 9 h 58 min
